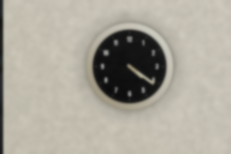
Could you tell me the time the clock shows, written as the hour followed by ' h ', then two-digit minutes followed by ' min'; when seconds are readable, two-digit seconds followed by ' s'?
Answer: 4 h 21 min
